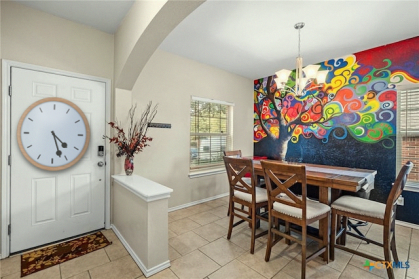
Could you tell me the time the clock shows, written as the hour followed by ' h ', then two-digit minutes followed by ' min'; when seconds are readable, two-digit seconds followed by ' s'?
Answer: 4 h 27 min
